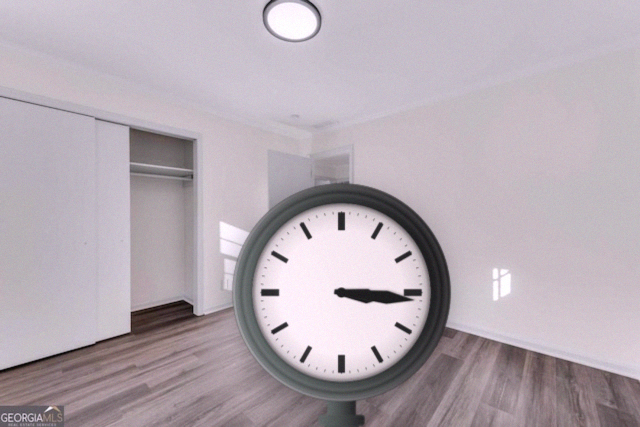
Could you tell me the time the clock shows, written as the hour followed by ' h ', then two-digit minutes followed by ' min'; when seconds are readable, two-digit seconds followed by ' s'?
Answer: 3 h 16 min
